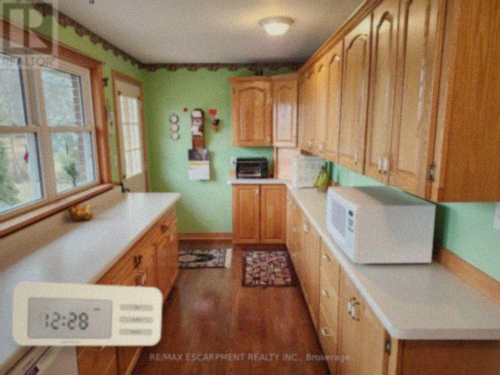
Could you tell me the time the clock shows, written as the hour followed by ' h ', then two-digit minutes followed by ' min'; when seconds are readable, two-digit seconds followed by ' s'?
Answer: 12 h 28 min
